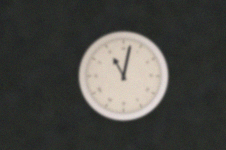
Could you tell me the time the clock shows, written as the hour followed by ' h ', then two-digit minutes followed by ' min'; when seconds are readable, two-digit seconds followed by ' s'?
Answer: 11 h 02 min
